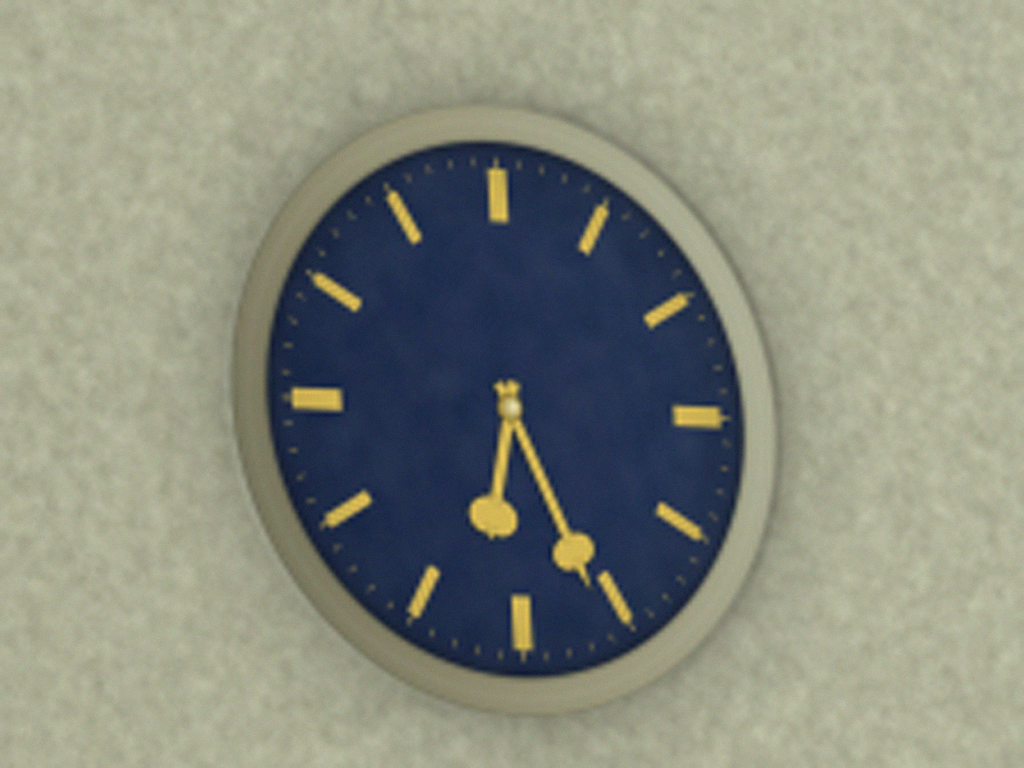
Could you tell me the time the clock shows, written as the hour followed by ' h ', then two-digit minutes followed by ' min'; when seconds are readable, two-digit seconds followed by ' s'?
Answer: 6 h 26 min
